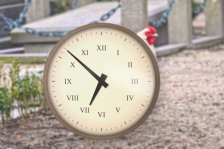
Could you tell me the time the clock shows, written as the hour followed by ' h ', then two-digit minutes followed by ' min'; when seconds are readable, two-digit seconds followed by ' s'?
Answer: 6 h 52 min
